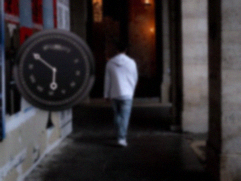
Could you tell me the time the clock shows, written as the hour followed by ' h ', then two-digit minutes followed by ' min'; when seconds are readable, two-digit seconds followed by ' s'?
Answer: 5 h 50 min
